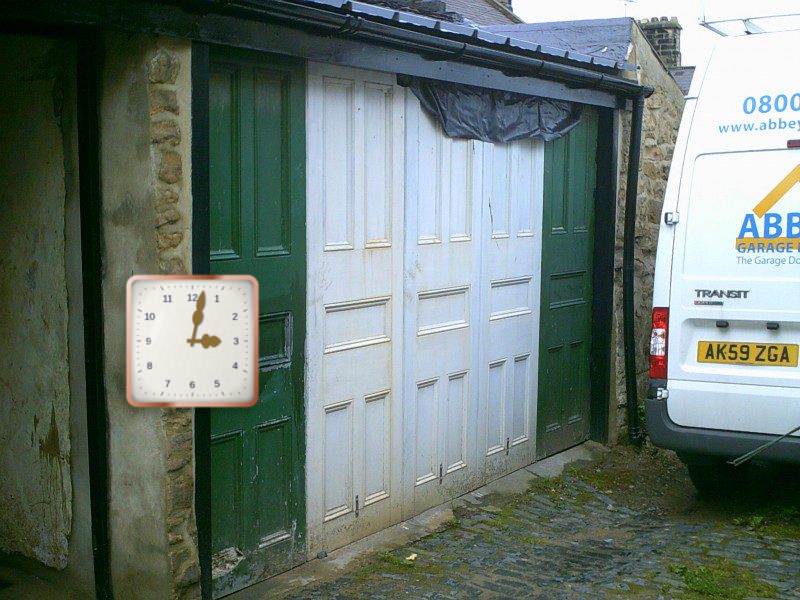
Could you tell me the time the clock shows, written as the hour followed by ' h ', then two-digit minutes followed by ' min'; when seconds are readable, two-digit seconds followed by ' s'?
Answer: 3 h 02 min
